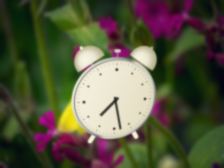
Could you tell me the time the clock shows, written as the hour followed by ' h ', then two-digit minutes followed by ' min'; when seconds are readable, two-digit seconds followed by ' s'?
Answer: 7 h 28 min
